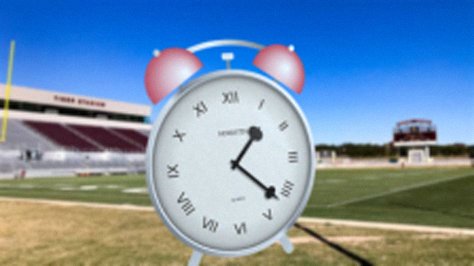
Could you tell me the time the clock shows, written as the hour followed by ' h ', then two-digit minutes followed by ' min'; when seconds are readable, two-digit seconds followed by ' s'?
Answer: 1 h 22 min
